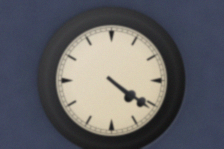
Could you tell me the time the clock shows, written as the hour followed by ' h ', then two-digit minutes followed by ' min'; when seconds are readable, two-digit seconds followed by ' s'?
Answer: 4 h 21 min
